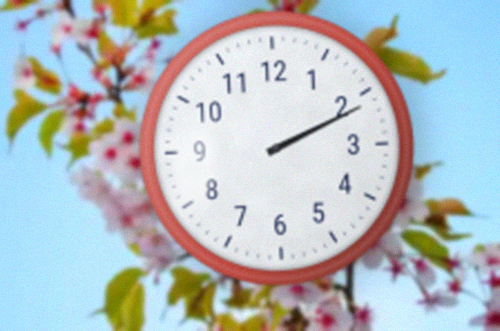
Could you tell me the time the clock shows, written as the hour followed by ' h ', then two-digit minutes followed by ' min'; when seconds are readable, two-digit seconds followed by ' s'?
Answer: 2 h 11 min
